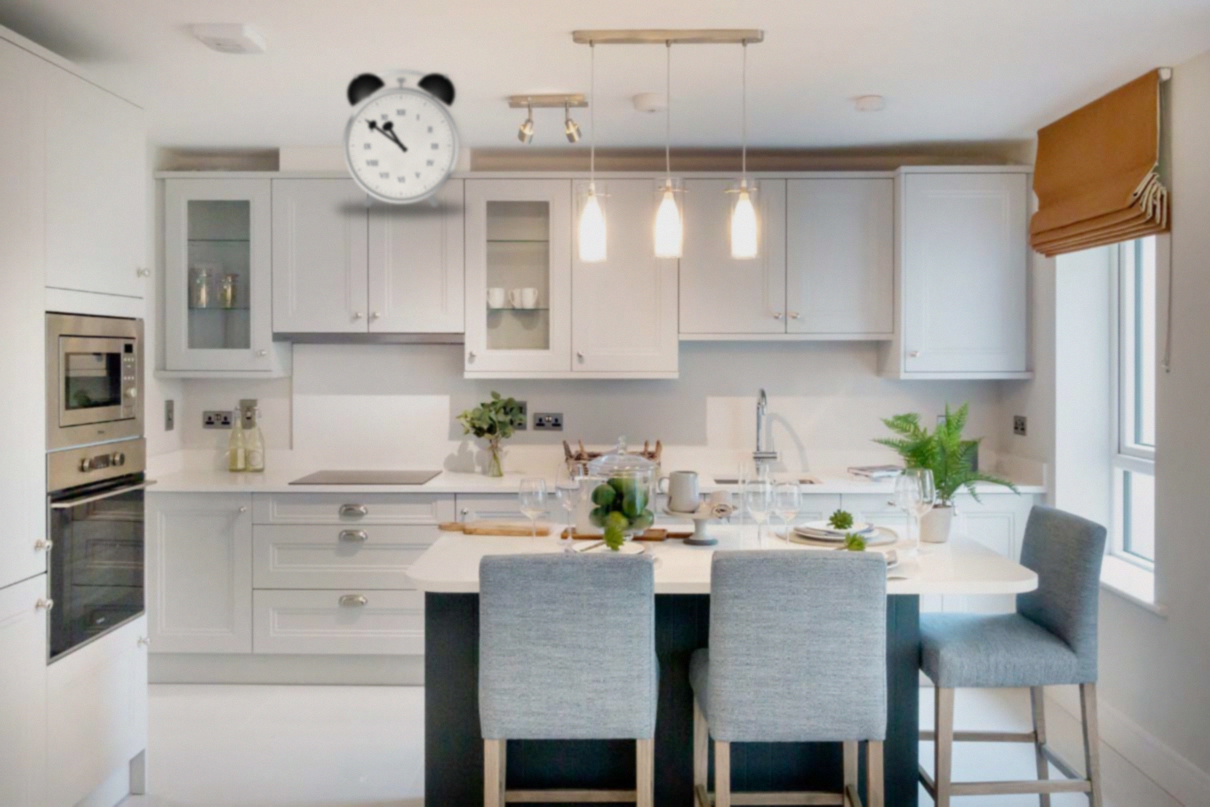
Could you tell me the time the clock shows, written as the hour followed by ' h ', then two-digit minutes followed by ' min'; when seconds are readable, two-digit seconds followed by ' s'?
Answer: 10 h 51 min
